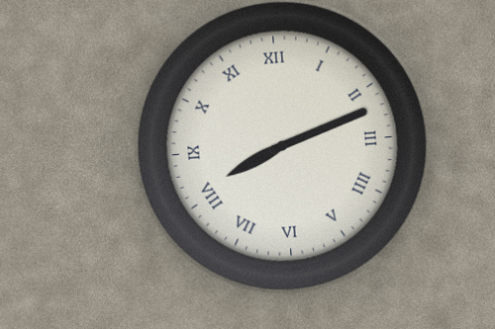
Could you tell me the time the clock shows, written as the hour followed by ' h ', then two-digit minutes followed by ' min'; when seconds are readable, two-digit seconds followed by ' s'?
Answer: 8 h 12 min
